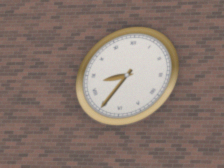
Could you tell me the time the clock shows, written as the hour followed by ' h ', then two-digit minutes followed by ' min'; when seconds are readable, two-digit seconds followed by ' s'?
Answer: 8 h 35 min
